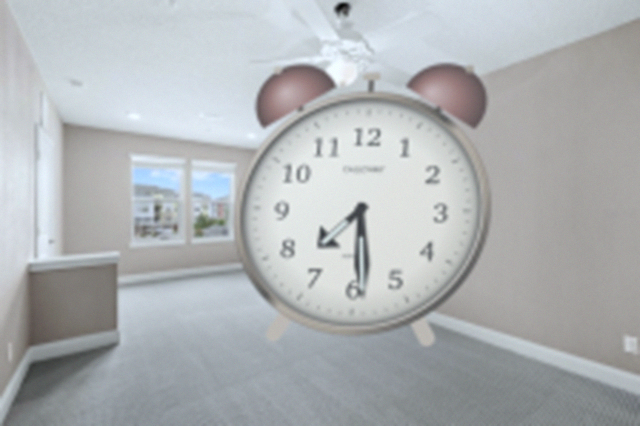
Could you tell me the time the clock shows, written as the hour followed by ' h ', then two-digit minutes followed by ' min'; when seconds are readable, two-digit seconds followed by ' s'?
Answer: 7 h 29 min
